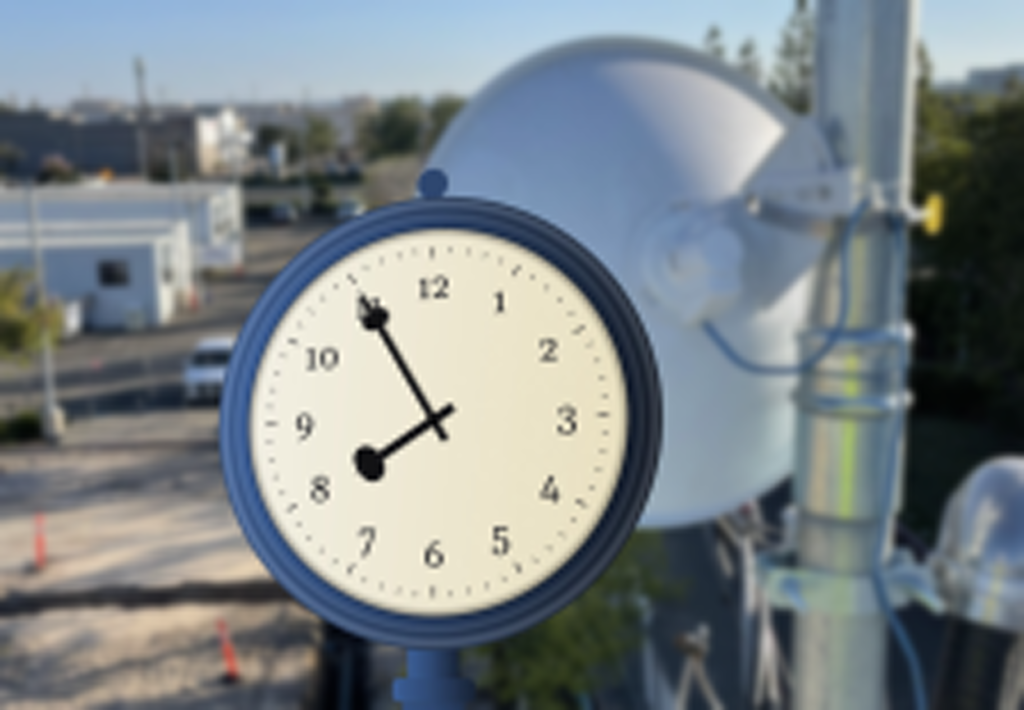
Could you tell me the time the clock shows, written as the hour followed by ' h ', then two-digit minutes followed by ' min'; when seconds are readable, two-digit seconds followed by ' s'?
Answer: 7 h 55 min
